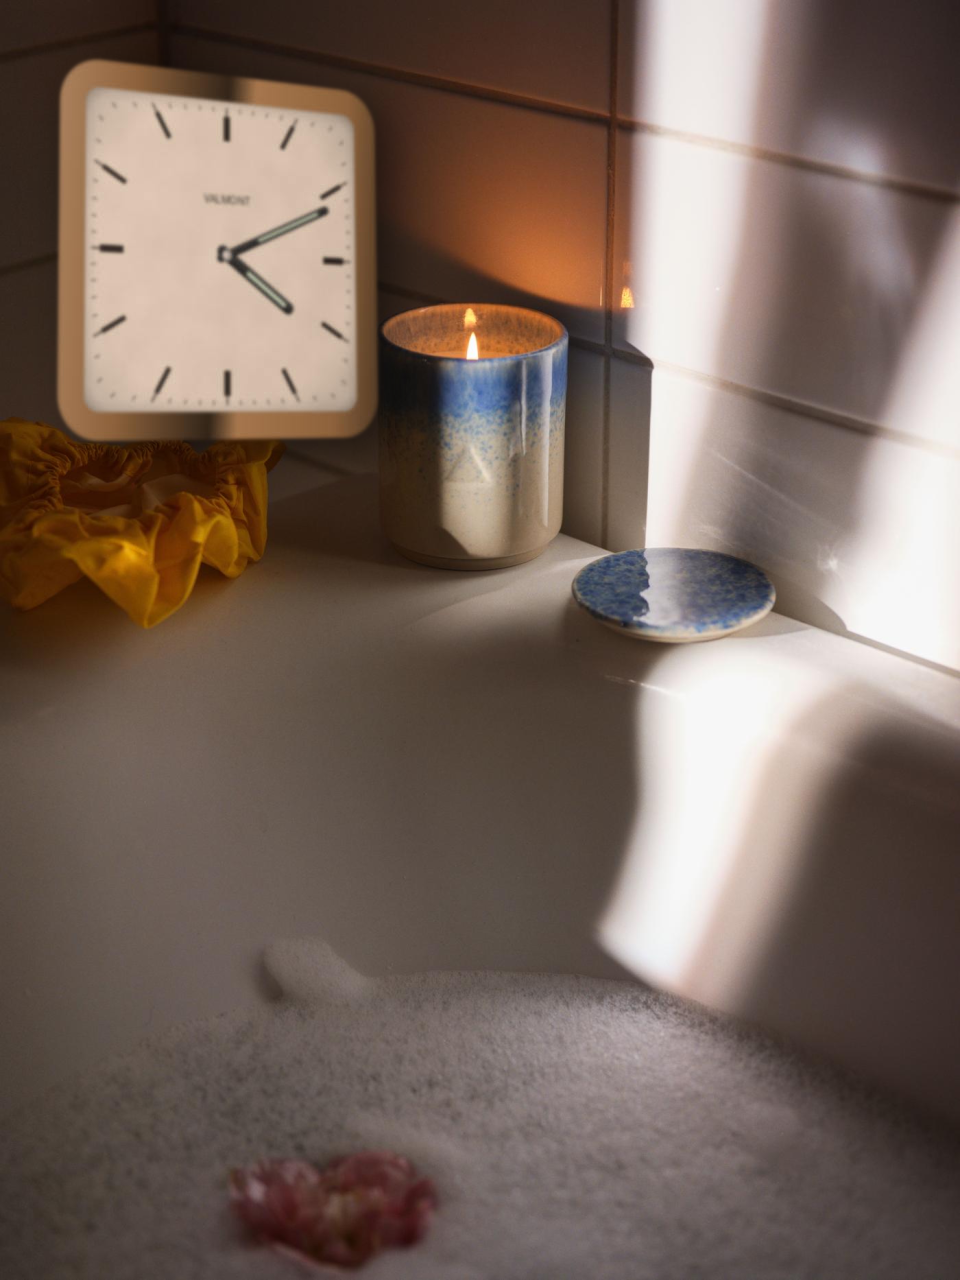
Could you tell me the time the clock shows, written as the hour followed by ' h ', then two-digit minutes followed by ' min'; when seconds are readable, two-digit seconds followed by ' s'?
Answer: 4 h 11 min
